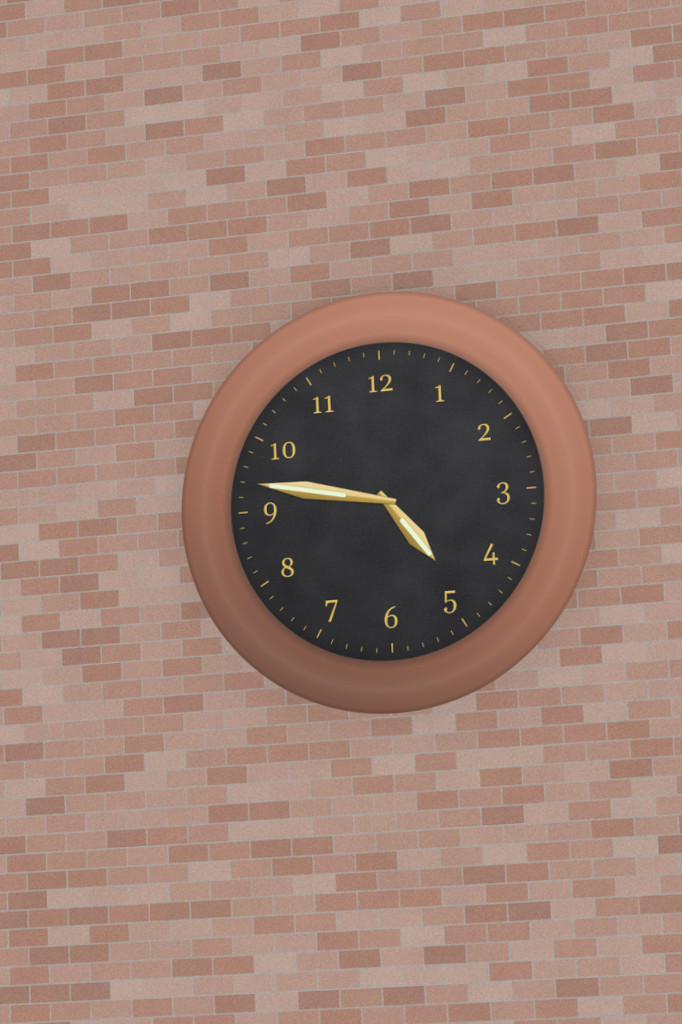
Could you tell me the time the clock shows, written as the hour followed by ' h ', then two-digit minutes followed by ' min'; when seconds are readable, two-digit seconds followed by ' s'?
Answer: 4 h 47 min
